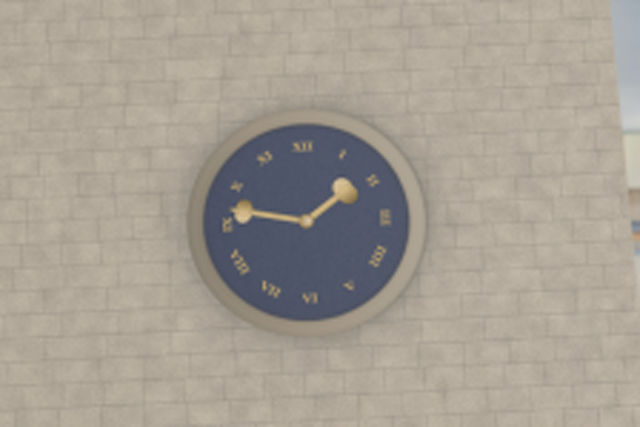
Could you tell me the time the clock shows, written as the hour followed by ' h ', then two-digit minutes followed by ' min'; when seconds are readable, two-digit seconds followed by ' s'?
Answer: 1 h 47 min
